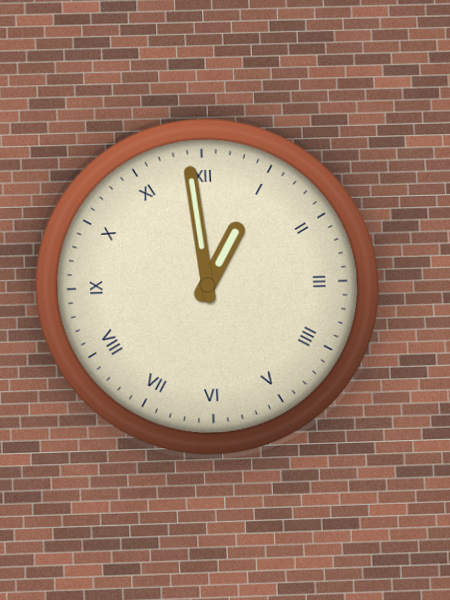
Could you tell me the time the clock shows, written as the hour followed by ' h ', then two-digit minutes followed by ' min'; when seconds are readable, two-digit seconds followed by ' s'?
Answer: 12 h 59 min
